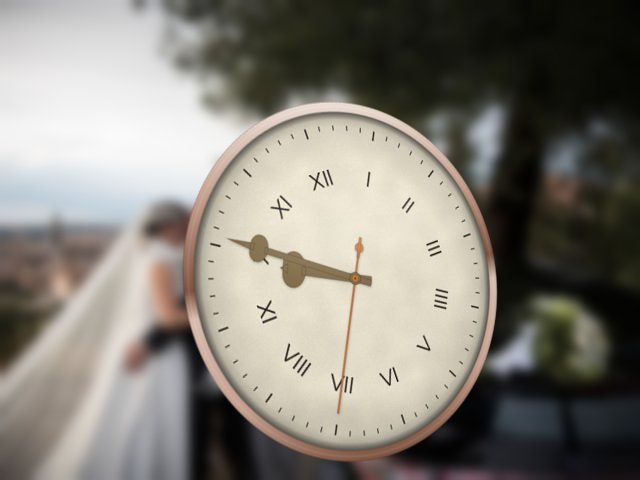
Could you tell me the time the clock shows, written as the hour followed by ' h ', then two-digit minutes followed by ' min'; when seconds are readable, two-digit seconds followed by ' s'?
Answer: 9 h 50 min 35 s
